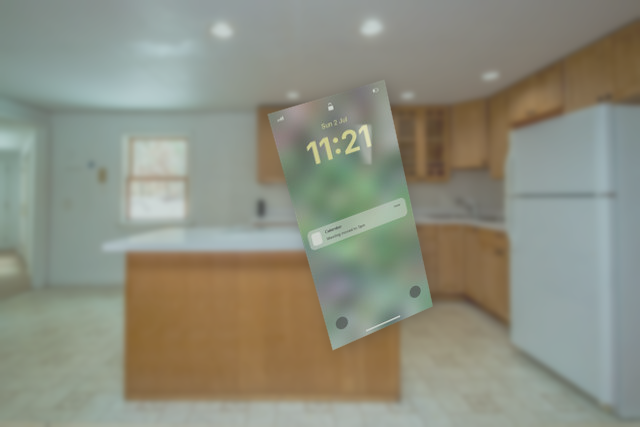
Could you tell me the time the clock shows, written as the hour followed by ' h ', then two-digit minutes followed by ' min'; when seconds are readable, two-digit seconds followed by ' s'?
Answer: 11 h 21 min
